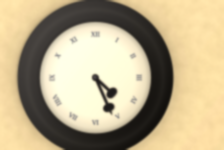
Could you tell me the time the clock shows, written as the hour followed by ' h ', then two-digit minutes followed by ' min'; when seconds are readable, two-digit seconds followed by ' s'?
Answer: 4 h 26 min
